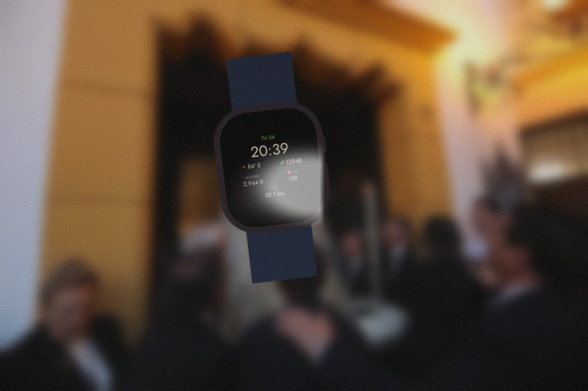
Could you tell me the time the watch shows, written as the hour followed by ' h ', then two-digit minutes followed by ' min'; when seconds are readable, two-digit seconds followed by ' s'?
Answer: 20 h 39 min
